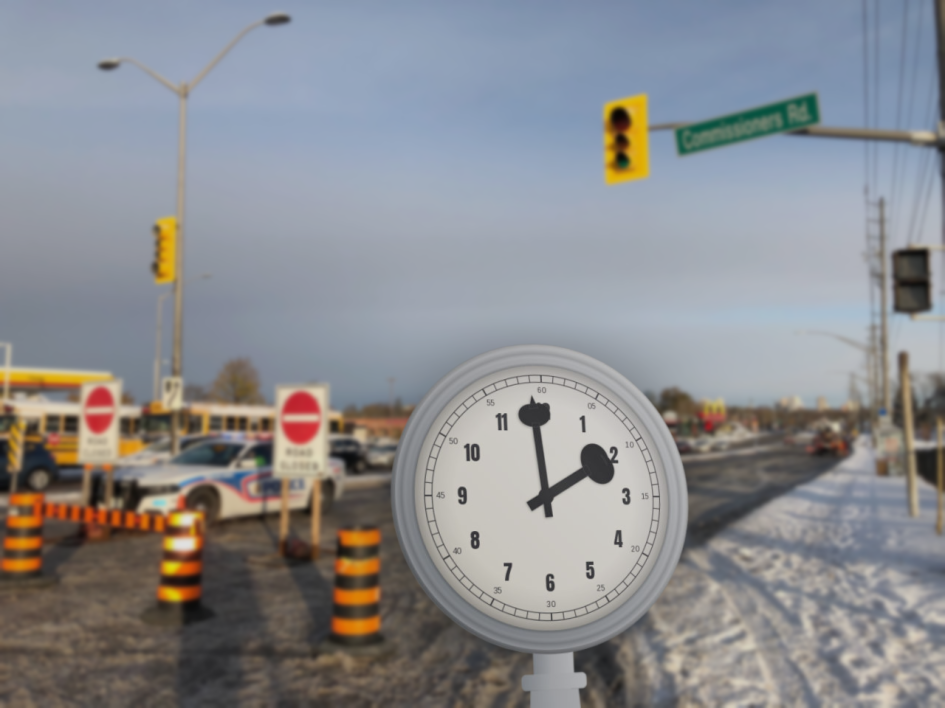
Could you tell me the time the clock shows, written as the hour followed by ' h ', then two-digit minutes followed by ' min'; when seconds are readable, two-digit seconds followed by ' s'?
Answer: 1 h 59 min
